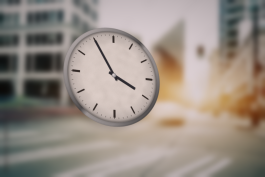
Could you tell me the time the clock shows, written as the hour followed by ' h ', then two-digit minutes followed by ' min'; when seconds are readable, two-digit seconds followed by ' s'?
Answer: 3 h 55 min
